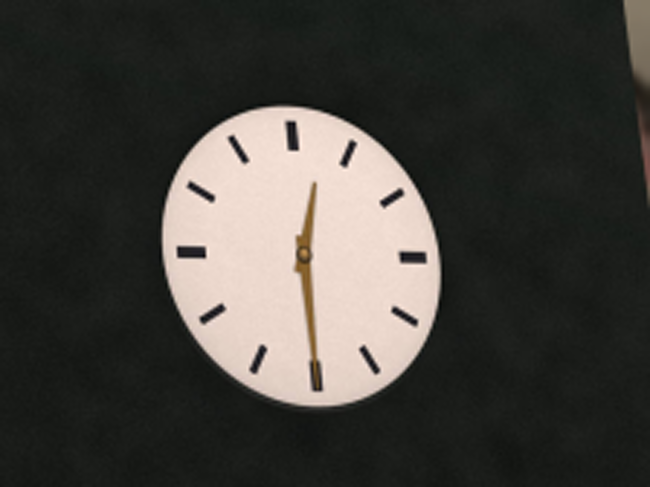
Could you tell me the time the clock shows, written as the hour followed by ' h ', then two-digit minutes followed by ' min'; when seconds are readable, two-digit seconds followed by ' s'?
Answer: 12 h 30 min
